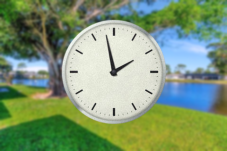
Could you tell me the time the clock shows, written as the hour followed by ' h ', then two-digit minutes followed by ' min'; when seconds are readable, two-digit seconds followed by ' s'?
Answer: 1 h 58 min
